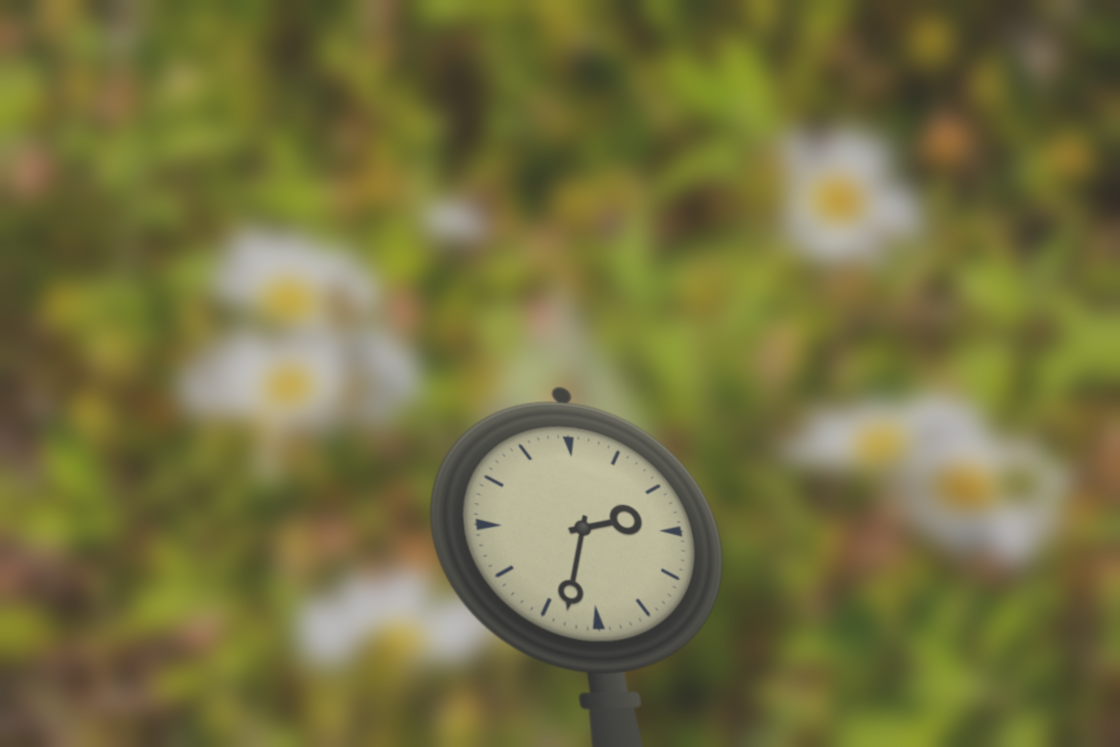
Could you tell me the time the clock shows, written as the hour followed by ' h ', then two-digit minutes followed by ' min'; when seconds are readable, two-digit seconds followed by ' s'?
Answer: 2 h 33 min
